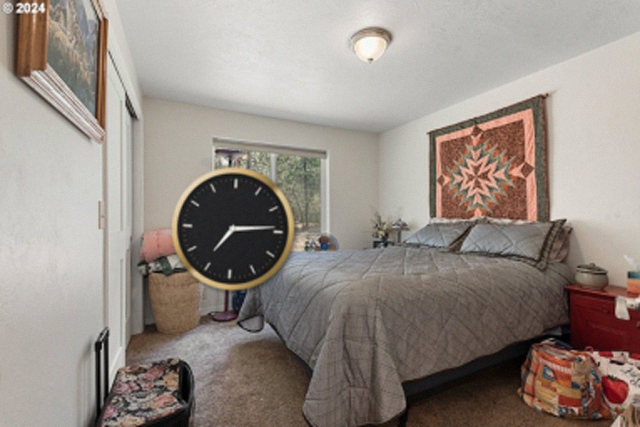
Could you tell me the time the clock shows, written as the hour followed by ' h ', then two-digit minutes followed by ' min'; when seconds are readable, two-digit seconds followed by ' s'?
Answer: 7 h 14 min
